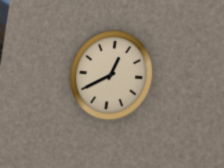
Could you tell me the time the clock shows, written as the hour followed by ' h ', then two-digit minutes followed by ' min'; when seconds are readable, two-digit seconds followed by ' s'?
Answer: 12 h 40 min
